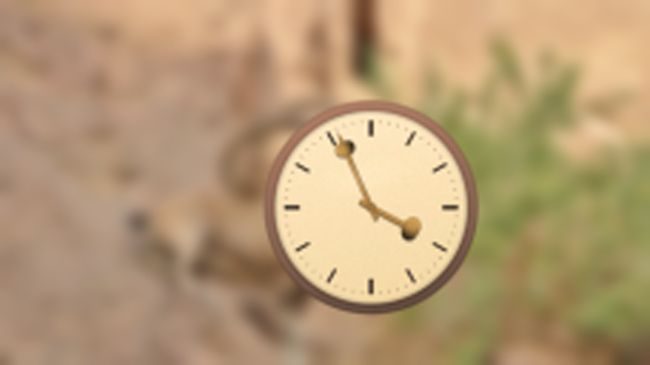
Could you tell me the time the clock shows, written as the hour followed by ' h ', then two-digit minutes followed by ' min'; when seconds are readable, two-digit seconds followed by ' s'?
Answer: 3 h 56 min
